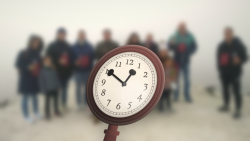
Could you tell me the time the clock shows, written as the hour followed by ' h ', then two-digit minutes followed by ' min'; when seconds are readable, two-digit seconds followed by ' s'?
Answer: 12 h 50 min
